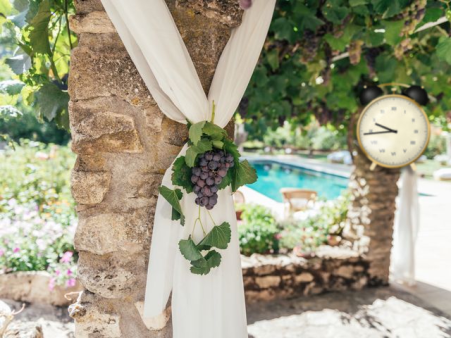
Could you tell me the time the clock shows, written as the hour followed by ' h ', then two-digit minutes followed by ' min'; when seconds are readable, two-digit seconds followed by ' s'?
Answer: 9 h 44 min
